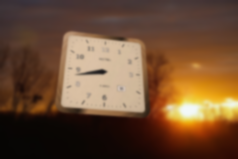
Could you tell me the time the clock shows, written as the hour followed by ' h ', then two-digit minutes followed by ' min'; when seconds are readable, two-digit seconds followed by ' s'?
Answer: 8 h 43 min
